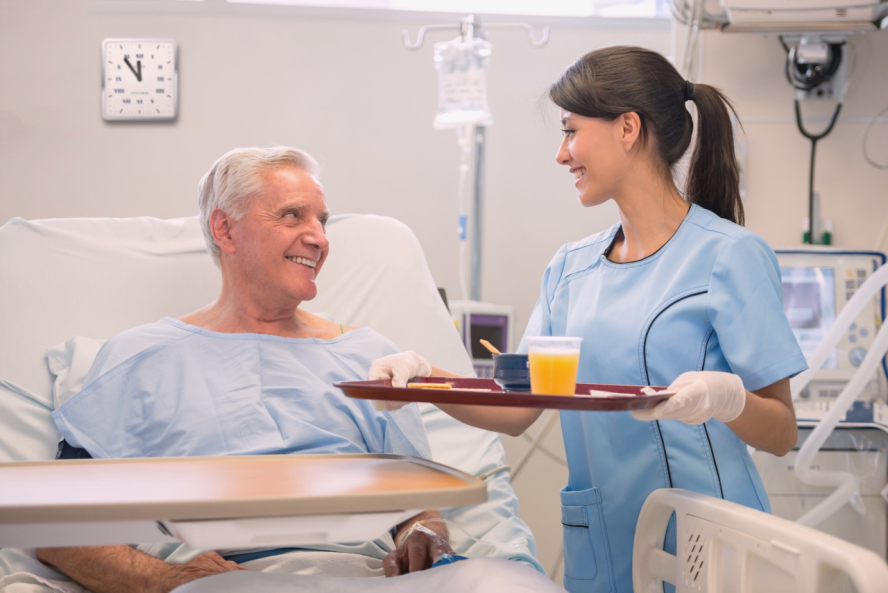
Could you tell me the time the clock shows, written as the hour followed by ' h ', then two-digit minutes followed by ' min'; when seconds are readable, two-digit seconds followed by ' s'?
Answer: 11 h 54 min
